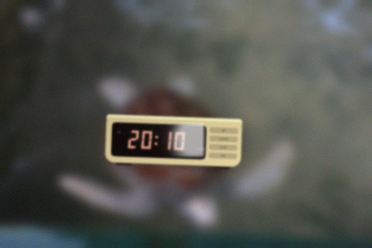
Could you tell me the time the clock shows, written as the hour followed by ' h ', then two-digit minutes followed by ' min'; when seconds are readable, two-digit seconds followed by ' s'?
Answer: 20 h 10 min
